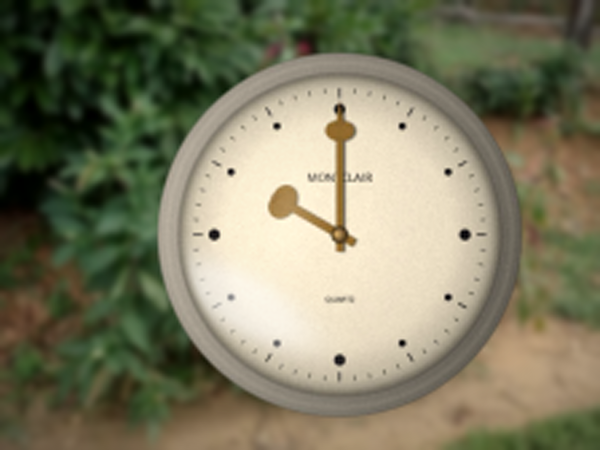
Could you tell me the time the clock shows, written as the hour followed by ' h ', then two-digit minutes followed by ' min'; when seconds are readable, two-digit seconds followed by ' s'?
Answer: 10 h 00 min
